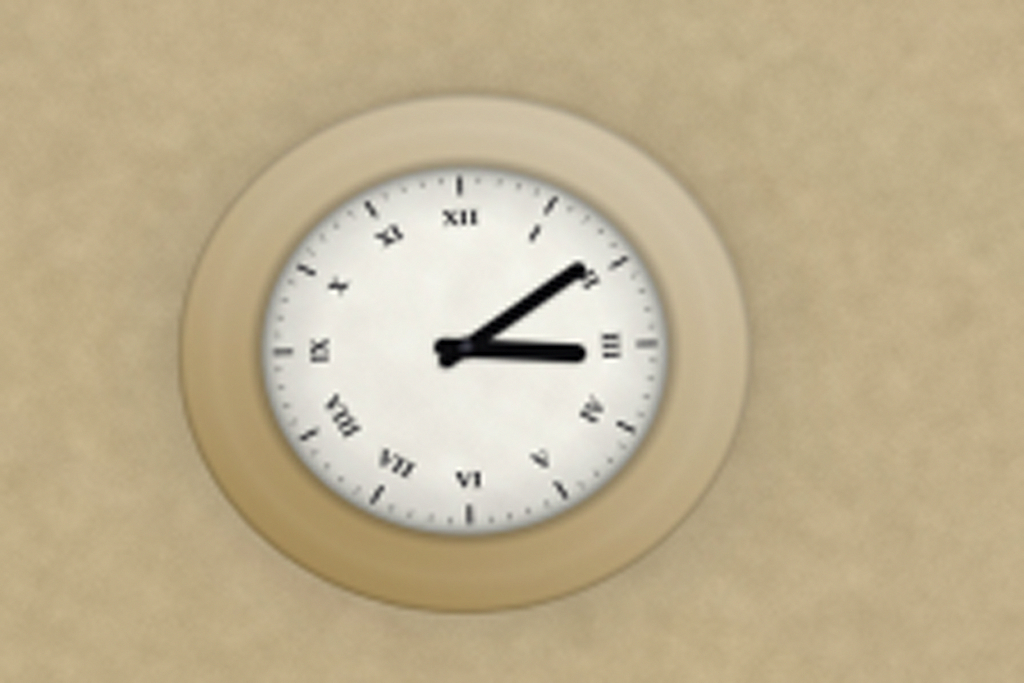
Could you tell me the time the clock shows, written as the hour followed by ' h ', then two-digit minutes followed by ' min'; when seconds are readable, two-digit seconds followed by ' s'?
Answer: 3 h 09 min
